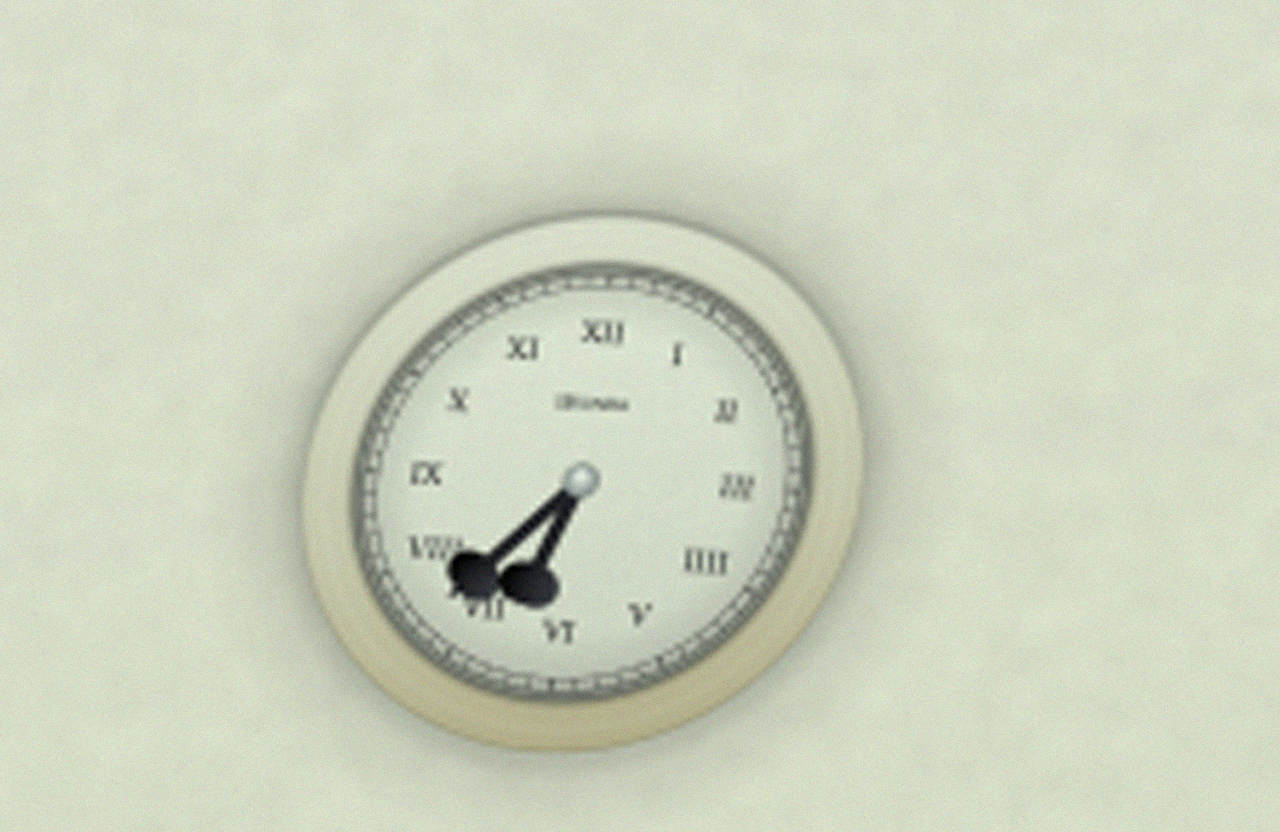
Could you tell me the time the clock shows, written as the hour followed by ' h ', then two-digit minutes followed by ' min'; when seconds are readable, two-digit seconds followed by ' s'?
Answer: 6 h 37 min
